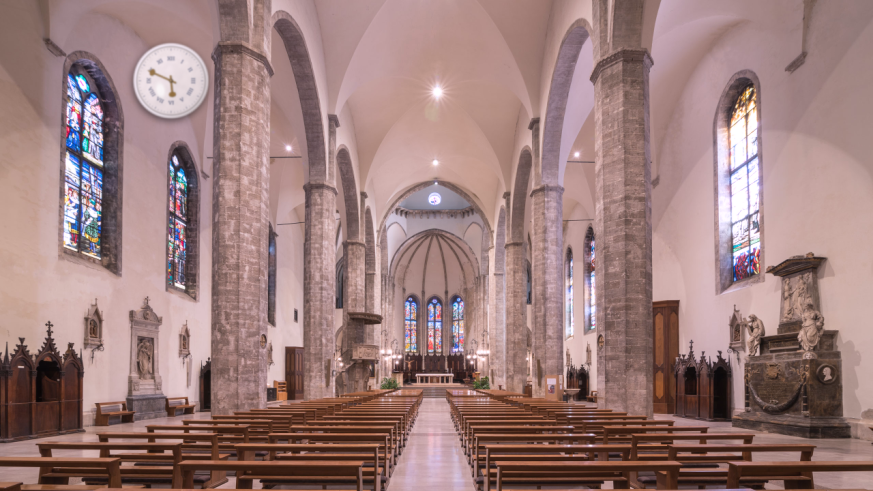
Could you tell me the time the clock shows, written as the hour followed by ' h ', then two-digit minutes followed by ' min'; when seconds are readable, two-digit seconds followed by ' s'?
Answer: 5 h 49 min
